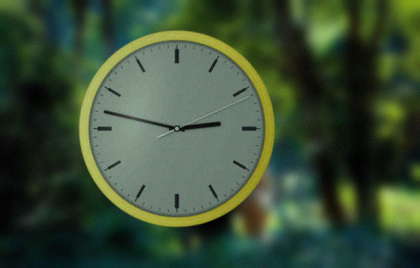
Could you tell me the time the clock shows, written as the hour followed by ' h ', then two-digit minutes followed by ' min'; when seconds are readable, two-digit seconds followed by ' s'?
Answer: 2 h 47 min 11 s
